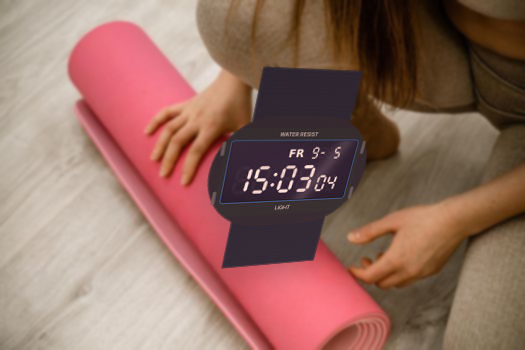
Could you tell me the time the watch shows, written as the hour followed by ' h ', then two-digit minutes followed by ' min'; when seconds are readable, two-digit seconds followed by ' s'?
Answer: 15 h 03 min 04 s
